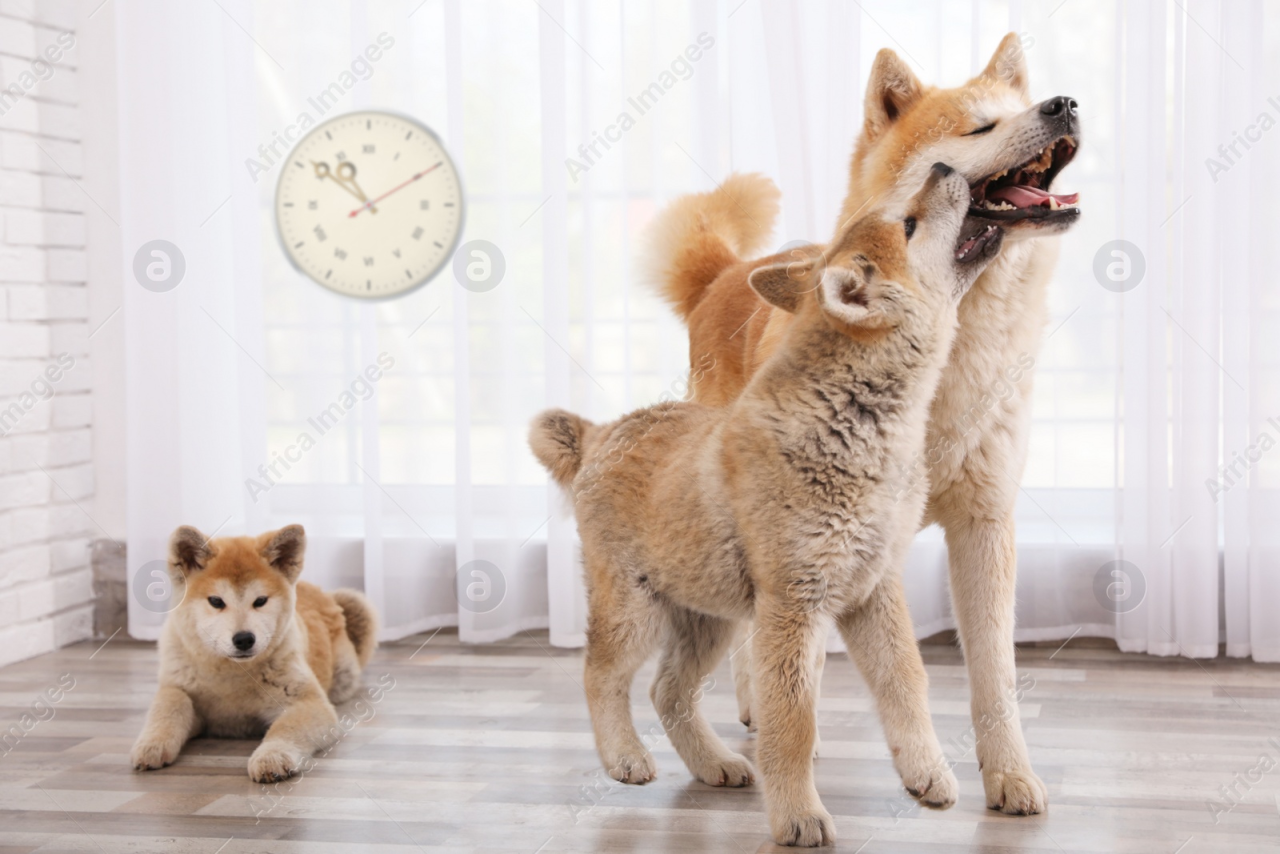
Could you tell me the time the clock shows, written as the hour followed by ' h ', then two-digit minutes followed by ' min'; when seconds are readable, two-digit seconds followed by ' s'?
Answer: 10 h 51 min 10 s
